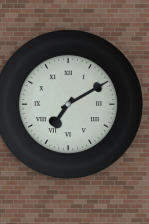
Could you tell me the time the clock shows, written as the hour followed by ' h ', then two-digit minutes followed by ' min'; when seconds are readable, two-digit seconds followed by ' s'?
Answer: 7 h 10 min
